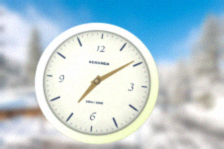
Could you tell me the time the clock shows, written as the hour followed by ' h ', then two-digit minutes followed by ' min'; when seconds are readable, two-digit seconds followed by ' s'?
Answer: 7 h 09 min
